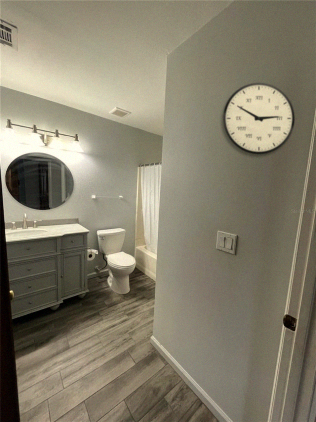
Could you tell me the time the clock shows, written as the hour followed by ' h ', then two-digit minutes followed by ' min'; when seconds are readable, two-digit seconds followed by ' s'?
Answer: 2 h 50 min
